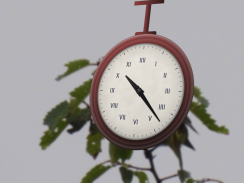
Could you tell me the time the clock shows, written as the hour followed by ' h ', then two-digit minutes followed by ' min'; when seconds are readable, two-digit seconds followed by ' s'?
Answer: 10 h 23 min
